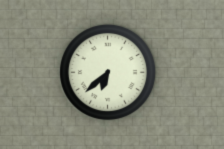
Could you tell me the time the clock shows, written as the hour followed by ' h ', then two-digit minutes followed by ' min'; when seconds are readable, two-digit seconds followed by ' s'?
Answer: 6 h 38 min
